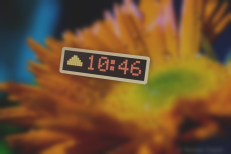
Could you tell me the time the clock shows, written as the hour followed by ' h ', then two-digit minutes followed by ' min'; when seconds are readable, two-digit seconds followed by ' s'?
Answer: 10 h 46 min
